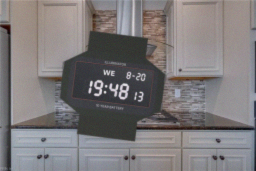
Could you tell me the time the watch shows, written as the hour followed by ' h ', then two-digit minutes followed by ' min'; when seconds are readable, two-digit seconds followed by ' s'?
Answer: 19 h 48 min 13 s
